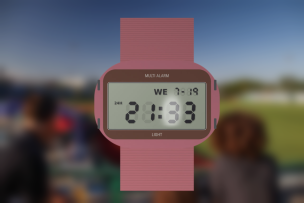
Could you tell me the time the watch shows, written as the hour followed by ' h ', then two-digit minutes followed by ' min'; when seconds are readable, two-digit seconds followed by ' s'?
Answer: 21 h 33 min
